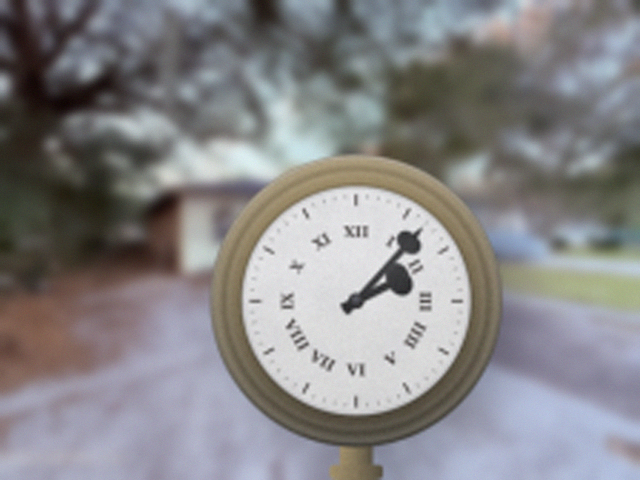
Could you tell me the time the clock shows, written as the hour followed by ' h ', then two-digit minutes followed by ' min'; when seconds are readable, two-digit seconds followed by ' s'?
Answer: 2 h 07 min
